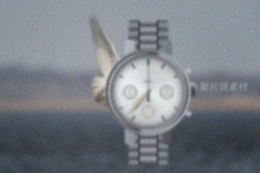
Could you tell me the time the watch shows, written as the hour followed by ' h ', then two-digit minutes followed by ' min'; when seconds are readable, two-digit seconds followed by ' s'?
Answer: 7 h 37 min
